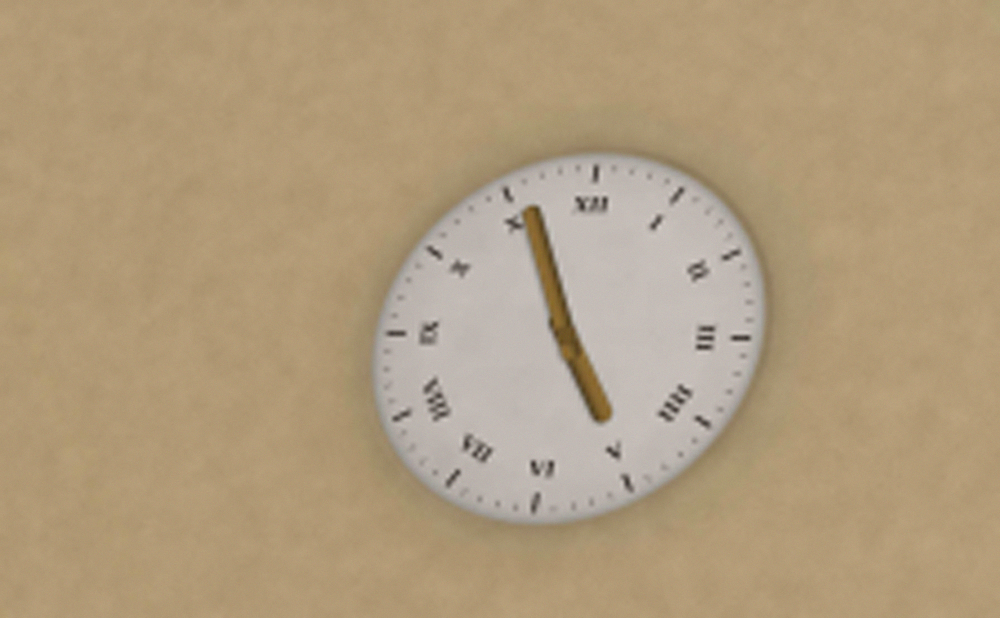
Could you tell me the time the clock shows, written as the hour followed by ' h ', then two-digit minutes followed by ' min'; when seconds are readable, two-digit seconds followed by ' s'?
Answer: 4 h 56 min
